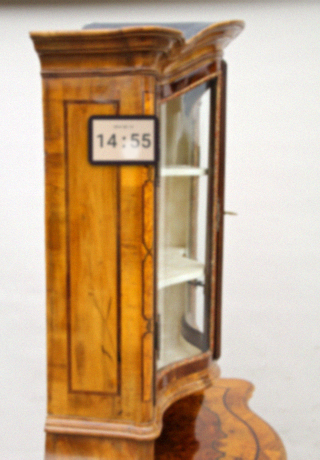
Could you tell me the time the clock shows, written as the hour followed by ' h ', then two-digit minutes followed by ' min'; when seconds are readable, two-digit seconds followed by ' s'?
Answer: 14 h 55 min
